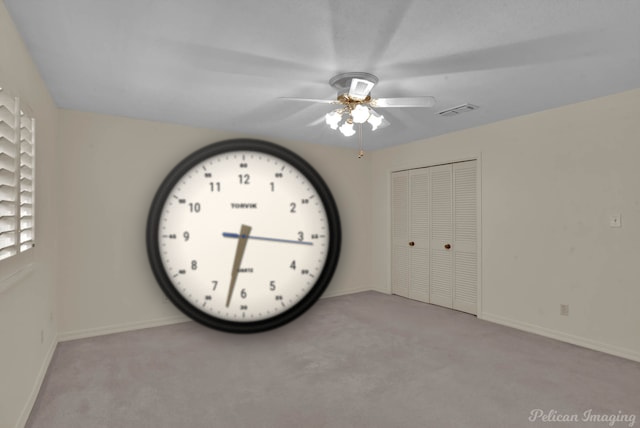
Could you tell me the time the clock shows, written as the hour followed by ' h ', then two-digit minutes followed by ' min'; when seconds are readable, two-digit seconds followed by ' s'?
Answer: 6 h 32 min 16 s
